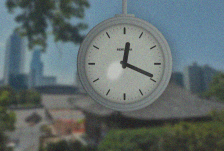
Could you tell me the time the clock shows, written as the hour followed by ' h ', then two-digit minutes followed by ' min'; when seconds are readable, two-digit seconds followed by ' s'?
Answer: 12 h 19 min
